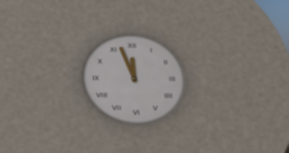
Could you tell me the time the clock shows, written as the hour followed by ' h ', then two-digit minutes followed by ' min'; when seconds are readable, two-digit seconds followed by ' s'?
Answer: 11 h 57 min
